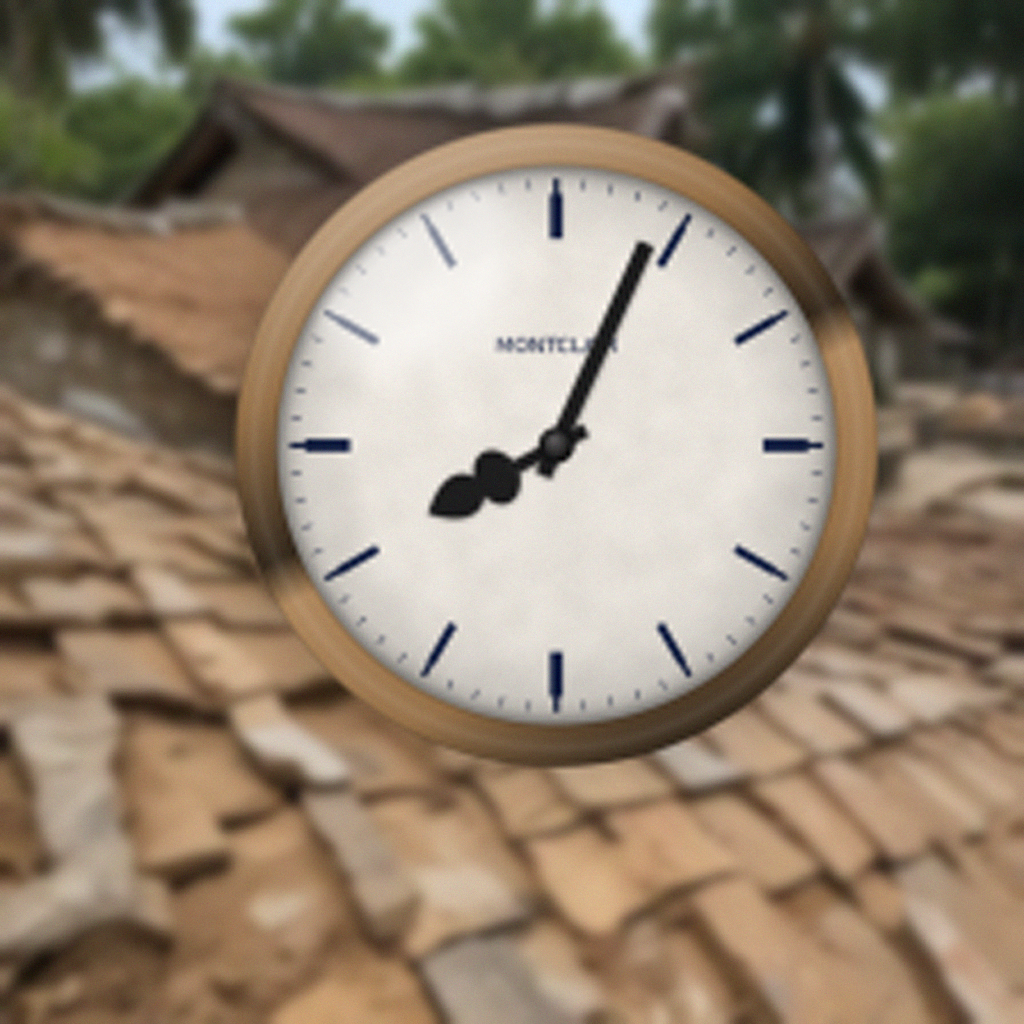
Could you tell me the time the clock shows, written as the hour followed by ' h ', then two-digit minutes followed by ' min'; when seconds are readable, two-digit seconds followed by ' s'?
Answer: 8 h 04 min
